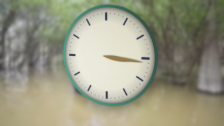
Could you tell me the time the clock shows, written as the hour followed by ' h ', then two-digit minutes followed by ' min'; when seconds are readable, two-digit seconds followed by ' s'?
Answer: 3 h 16 min
